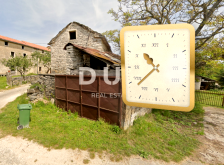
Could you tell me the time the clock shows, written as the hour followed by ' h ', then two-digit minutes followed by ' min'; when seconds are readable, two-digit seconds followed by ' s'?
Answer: 10 h 38 min
